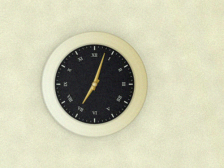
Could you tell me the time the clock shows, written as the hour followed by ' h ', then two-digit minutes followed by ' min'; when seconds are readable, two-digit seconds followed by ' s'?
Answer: 7 h 03 min
